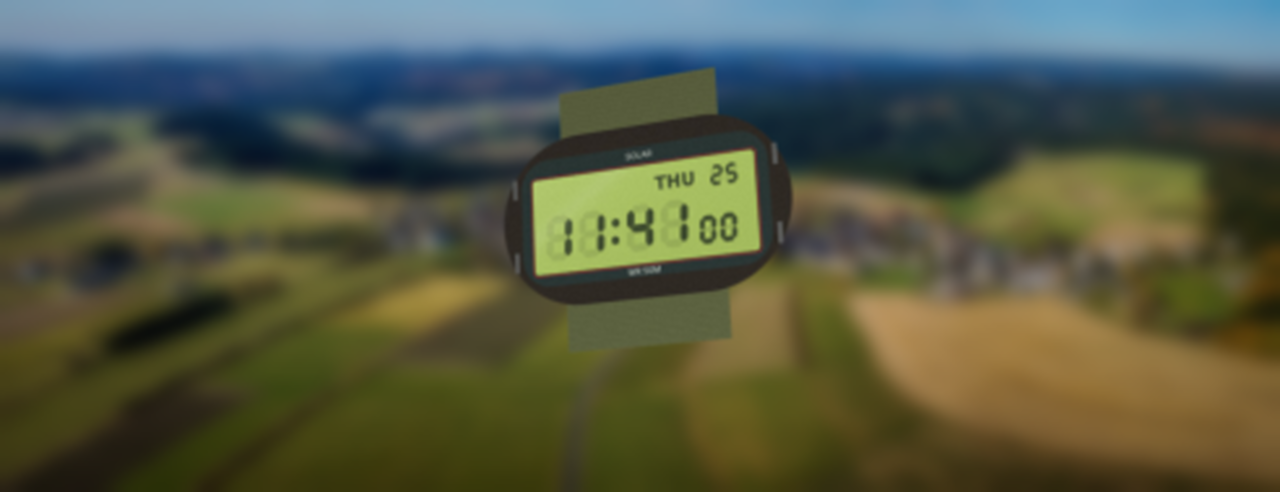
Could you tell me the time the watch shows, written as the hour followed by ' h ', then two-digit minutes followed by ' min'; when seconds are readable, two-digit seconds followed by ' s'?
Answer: 11 h 41 min 00 s
